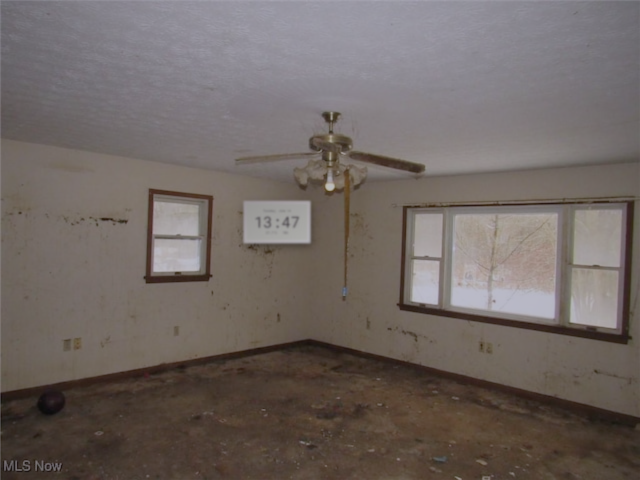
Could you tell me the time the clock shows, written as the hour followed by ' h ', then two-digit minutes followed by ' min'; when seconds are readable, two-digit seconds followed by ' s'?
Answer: 13 h 47 min
